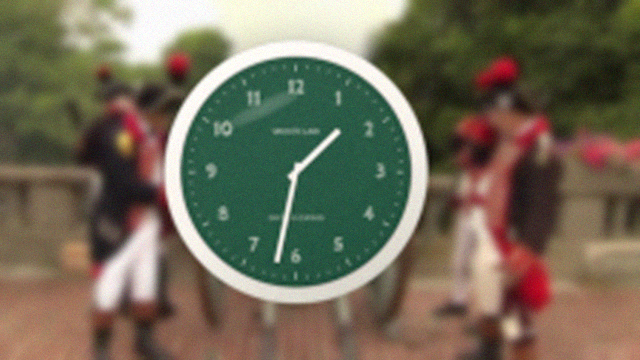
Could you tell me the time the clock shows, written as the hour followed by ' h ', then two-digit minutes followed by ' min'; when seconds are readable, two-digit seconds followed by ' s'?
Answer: 1 h 32 min
